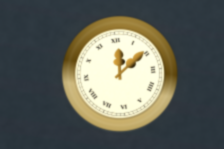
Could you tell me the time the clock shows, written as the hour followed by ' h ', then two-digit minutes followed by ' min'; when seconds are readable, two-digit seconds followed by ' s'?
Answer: 12 h 09 min
